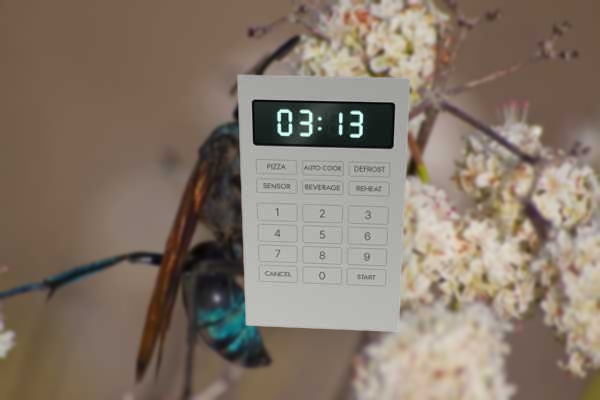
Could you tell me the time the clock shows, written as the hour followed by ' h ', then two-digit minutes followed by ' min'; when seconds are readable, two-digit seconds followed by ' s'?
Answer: 3 h 13 min
